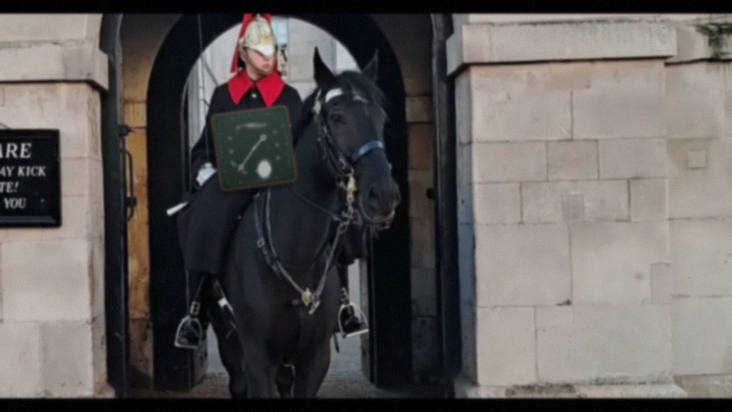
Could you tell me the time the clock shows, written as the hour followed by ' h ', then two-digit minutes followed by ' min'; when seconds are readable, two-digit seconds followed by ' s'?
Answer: 1 h 37 min
